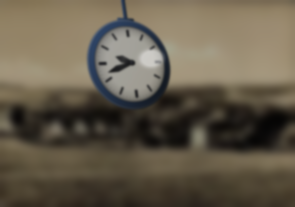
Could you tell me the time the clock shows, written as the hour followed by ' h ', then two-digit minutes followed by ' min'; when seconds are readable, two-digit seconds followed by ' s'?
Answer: 9 h 42 min
